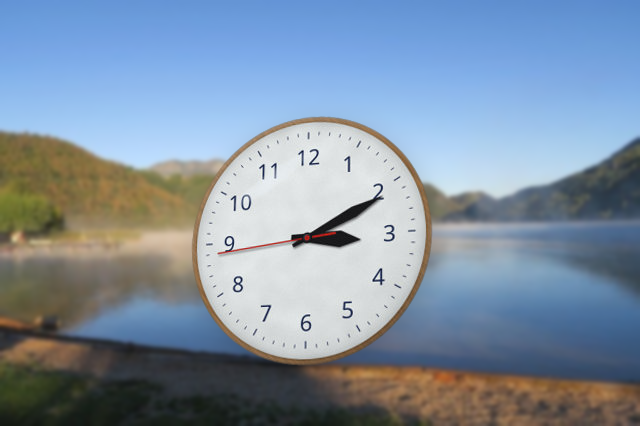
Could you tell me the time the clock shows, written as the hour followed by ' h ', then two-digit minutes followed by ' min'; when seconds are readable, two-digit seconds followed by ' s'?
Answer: 3 h 10 min 44 s
